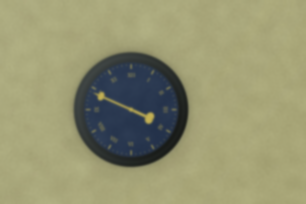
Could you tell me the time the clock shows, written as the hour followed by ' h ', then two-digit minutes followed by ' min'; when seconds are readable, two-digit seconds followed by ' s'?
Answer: 3 h 49 min
